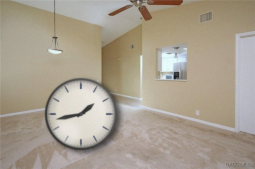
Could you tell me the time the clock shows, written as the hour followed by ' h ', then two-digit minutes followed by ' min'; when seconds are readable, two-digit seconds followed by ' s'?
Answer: 1 h 43 min
